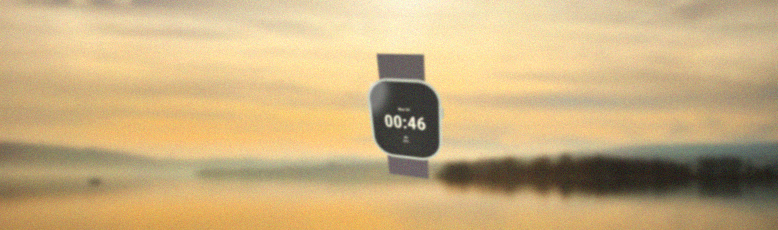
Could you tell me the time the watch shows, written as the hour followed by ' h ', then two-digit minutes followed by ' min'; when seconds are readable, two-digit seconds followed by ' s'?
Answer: 0 h 46 min
